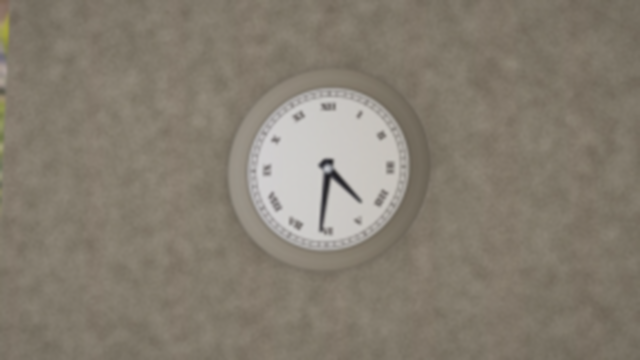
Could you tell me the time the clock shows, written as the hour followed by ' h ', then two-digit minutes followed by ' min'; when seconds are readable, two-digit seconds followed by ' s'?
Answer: 4 h 31 min
